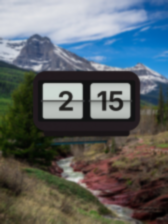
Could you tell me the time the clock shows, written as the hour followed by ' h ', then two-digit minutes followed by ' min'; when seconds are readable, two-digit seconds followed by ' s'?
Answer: 2 h 15 min
